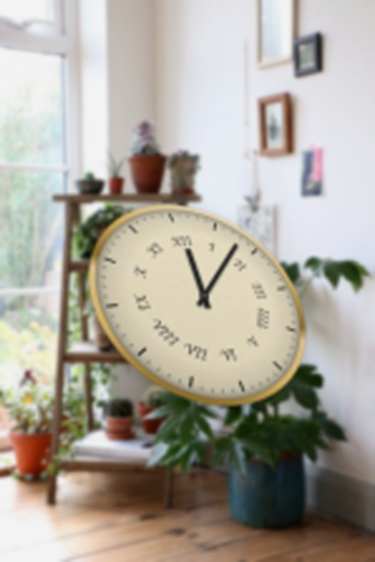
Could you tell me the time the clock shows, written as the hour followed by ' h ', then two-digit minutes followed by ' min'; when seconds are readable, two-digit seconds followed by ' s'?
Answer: 12 h 08 min
